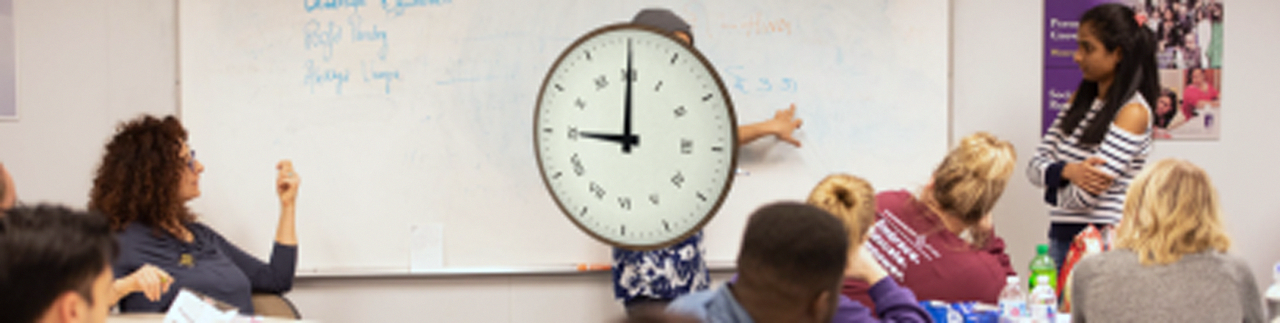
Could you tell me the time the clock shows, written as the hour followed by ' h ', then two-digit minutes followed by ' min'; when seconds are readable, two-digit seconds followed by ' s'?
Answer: 9 h 00 min
